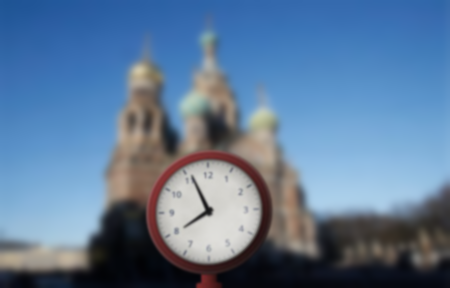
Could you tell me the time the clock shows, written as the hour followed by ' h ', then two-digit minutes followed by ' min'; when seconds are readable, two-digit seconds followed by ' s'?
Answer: 7 h 56 min
